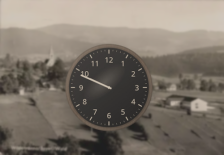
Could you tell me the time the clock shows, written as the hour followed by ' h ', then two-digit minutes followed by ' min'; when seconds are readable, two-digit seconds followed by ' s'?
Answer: 9 h 49 min
